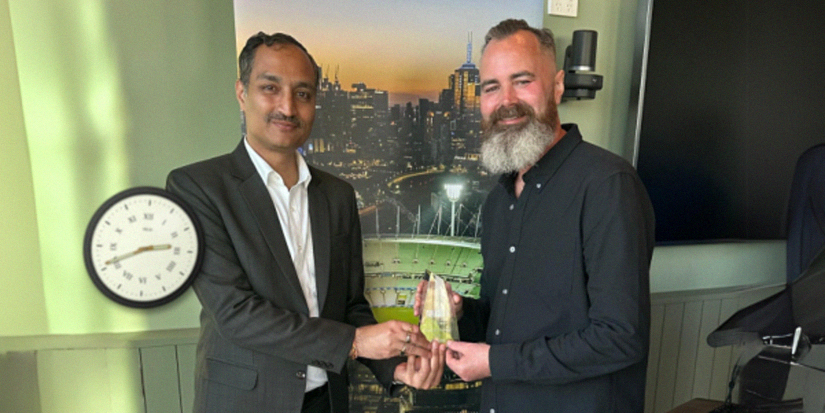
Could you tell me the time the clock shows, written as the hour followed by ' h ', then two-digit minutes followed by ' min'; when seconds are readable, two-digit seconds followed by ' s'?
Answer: 2 h 41 min
